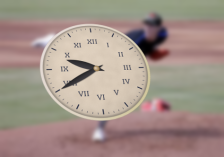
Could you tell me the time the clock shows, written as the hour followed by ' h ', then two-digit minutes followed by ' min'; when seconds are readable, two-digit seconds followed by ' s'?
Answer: 9 h 40 min
